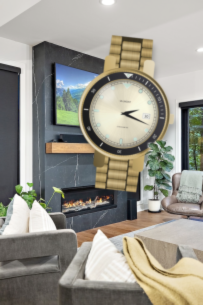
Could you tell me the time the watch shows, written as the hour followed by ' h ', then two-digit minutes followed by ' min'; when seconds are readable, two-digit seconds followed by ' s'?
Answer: 2 h 18 min
